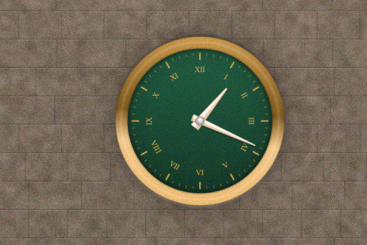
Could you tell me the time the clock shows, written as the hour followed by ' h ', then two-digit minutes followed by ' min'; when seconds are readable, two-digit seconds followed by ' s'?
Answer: 1 h 19 min
